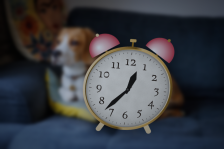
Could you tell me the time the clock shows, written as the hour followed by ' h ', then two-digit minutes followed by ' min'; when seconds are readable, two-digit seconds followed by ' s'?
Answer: 12 h 37 min
